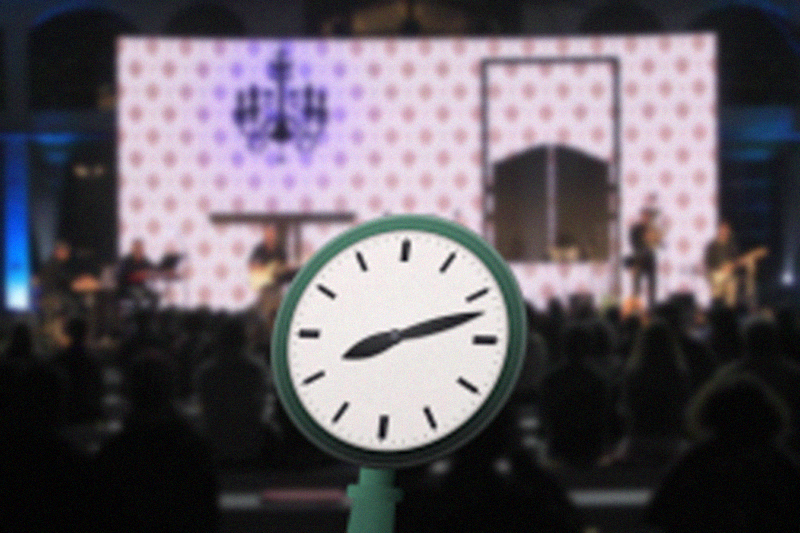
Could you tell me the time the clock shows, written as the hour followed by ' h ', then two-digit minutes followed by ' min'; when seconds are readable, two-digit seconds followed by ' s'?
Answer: 8 h 12 min
